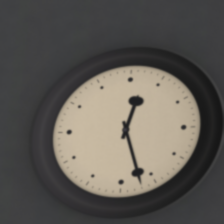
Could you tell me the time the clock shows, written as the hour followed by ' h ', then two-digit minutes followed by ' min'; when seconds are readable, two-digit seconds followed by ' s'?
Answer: 12 h 27 min
